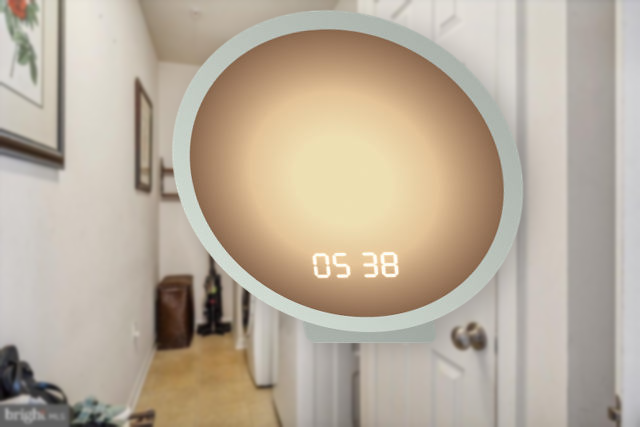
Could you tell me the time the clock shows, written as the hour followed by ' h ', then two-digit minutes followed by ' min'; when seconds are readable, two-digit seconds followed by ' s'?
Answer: 5 h 38 min
